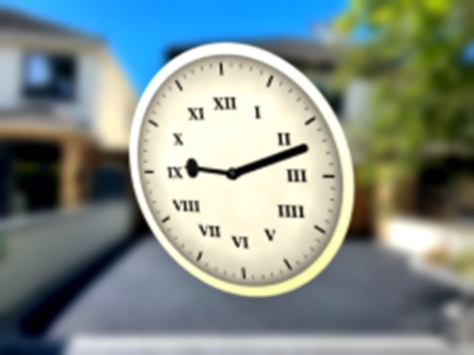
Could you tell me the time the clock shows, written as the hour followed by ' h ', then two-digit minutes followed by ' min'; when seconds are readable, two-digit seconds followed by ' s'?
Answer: 9 h 12 min
